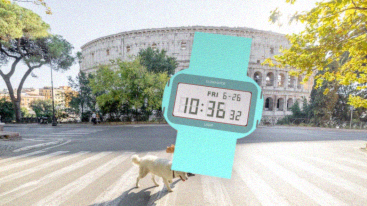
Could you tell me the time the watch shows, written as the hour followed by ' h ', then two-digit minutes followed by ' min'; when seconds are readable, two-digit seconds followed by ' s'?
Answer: 10 h 36 min 32 s
